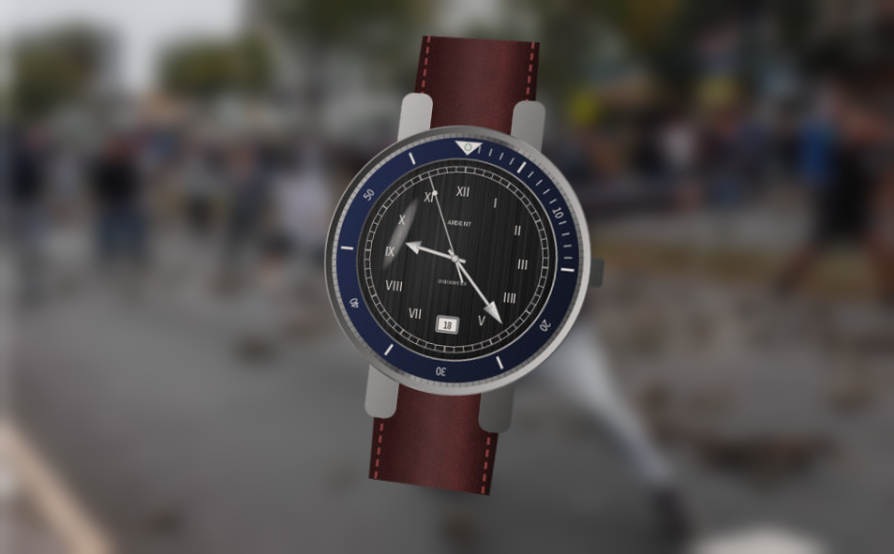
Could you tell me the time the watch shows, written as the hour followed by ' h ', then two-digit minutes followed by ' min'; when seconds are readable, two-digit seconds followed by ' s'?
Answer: 9 h 22 min 56 s
